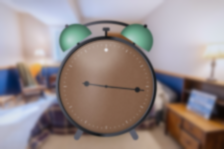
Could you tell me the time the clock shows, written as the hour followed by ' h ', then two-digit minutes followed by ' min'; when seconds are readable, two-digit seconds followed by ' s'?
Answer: 9 h 16 min
